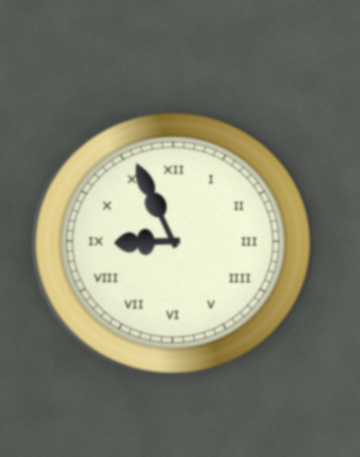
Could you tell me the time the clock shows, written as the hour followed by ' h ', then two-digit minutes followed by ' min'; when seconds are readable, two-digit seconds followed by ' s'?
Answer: 8 h 56 min
